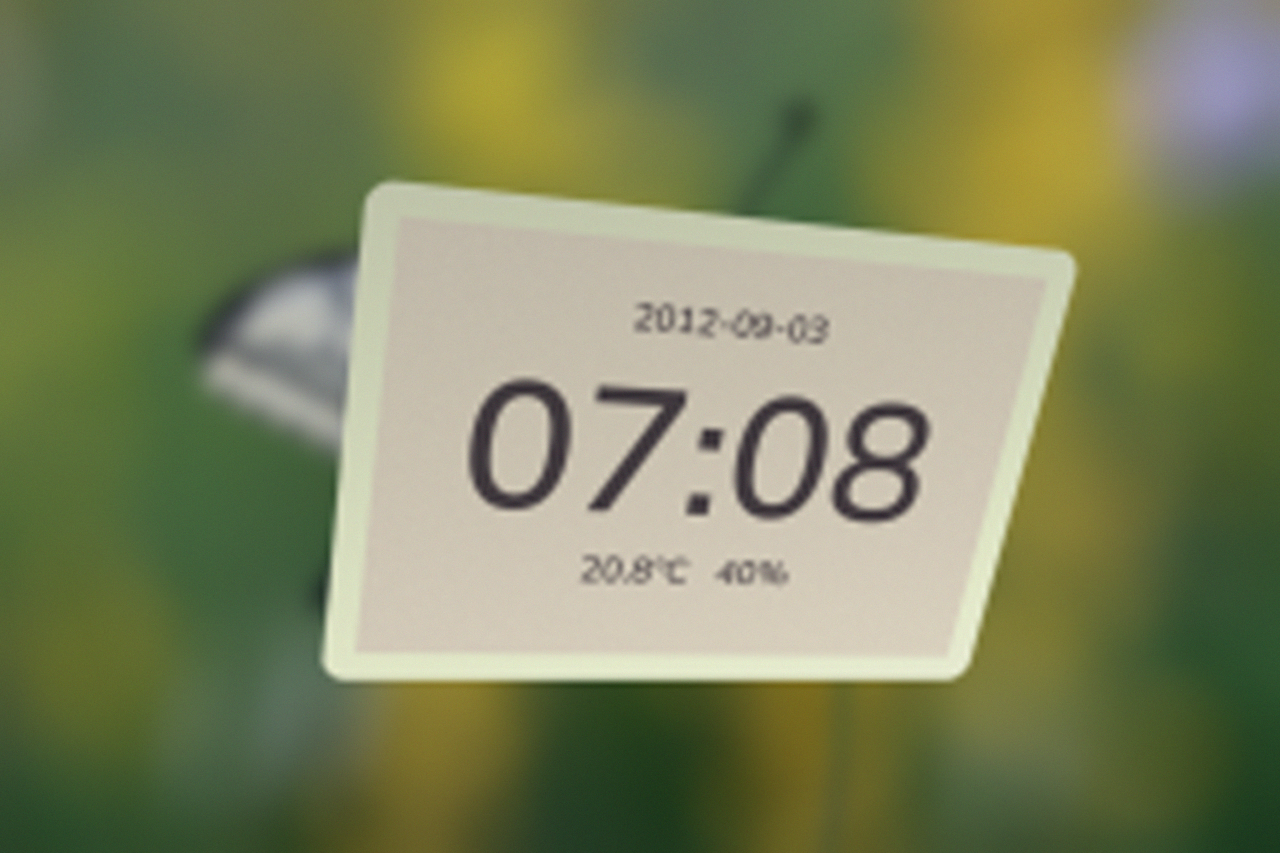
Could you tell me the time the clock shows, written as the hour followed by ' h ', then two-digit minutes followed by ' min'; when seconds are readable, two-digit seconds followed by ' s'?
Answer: 7 h 08 min
